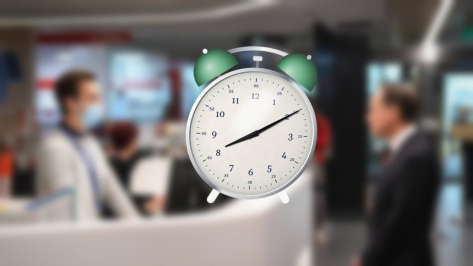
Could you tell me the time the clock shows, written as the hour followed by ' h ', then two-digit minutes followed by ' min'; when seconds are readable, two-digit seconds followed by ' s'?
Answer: 8 h 10 min
